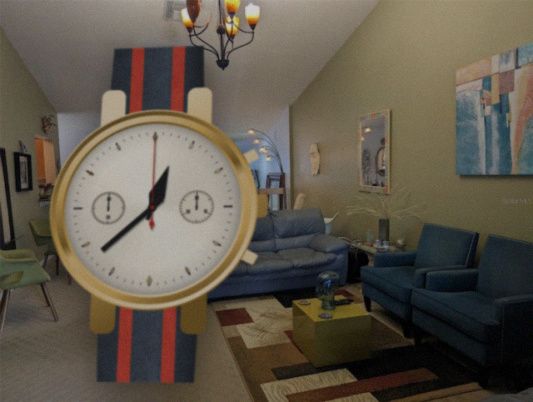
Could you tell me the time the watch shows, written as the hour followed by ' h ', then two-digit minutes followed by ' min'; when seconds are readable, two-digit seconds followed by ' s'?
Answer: 12 h 38 min
